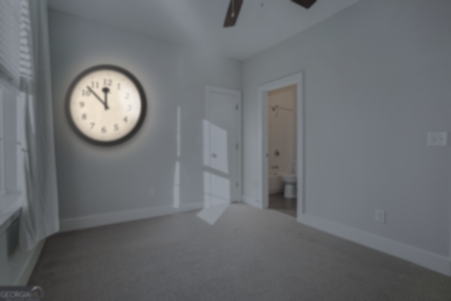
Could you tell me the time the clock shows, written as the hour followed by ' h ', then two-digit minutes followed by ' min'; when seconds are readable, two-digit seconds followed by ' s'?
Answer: 11 h 52 min
